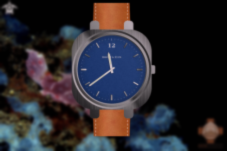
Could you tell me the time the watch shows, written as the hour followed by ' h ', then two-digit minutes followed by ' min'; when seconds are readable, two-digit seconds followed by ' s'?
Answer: 11 h 39 min
